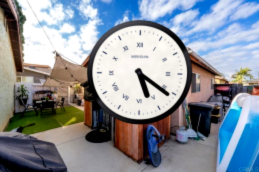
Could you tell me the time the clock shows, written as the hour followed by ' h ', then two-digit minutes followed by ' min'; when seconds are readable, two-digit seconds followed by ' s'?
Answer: 5 h 21 min
